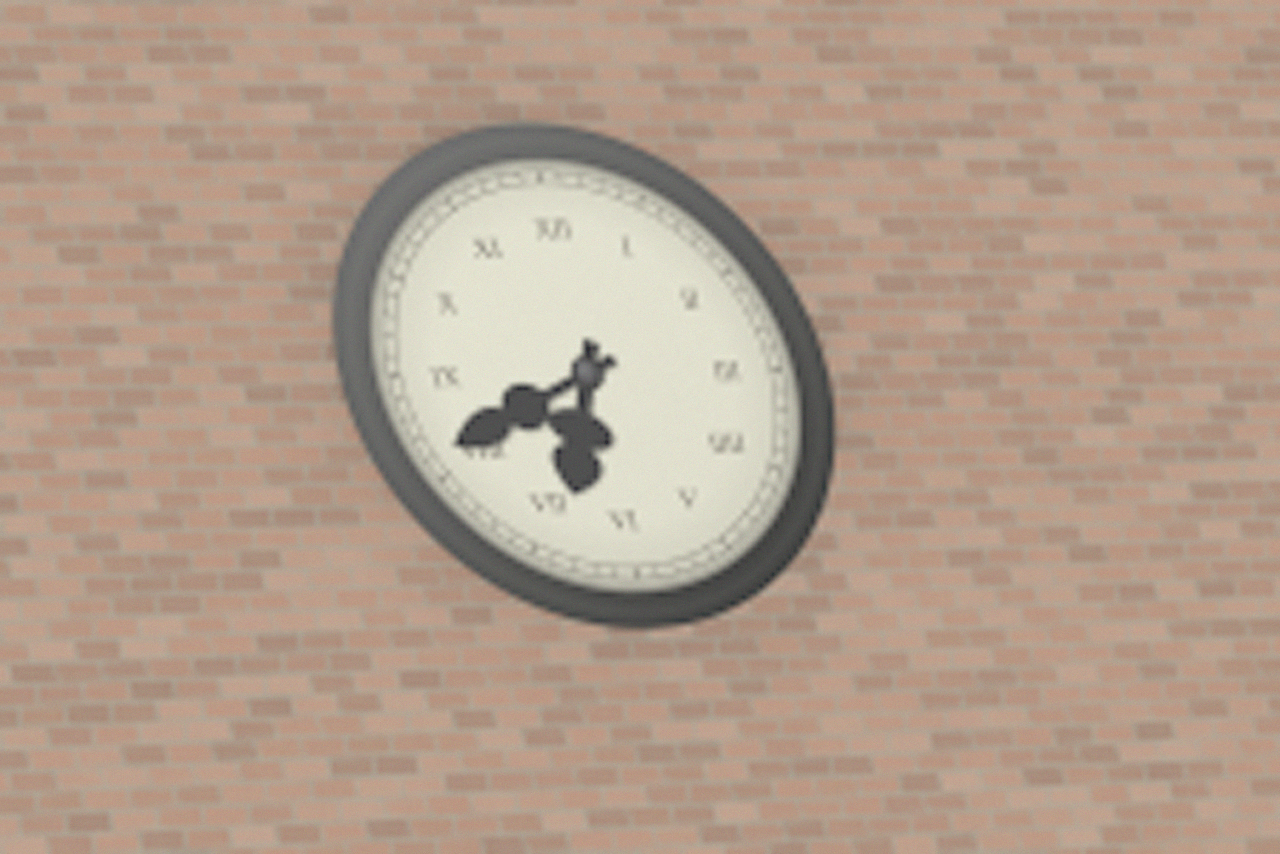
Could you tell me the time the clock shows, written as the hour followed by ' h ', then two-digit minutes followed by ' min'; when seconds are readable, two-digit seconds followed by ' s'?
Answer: 6 h 41 min
